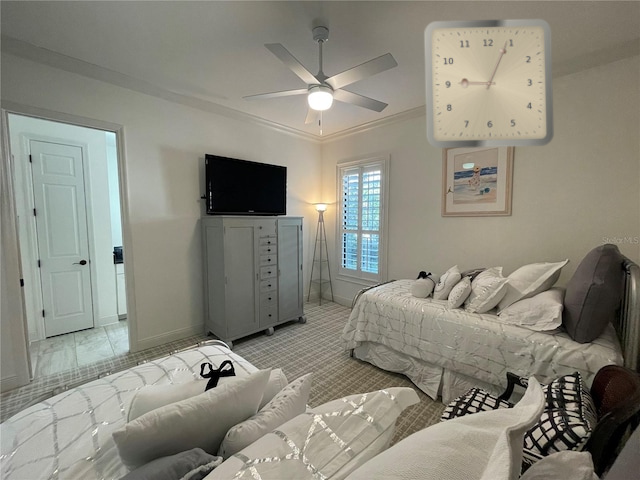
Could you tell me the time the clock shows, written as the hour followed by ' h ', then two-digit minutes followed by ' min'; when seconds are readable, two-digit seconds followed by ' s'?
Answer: 9 h 04 min
